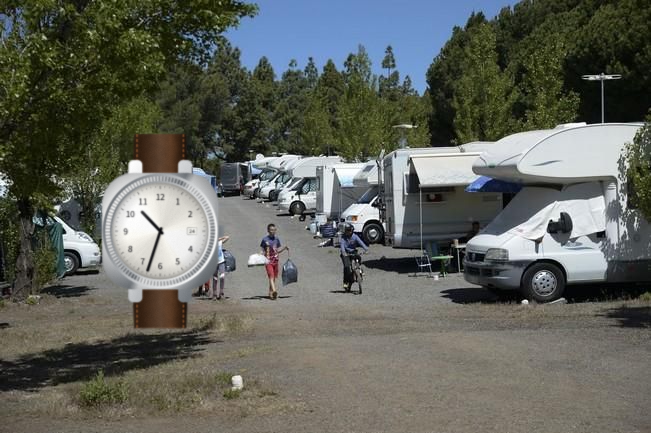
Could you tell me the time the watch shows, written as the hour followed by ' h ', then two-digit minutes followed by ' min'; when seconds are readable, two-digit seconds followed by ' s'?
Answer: 10 h 33 min
